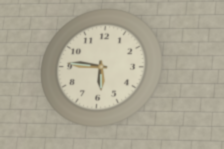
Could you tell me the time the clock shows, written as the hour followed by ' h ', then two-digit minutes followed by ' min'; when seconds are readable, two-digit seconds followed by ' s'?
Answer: 5 h 46 min
